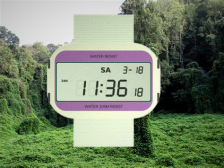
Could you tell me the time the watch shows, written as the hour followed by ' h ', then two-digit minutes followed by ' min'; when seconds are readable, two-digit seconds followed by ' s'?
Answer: 11 h 36 min 18 s
